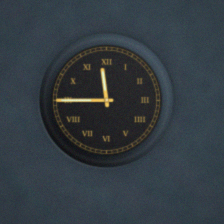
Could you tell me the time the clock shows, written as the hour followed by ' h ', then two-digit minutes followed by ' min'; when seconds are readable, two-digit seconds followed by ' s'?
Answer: 11 h 45 min
